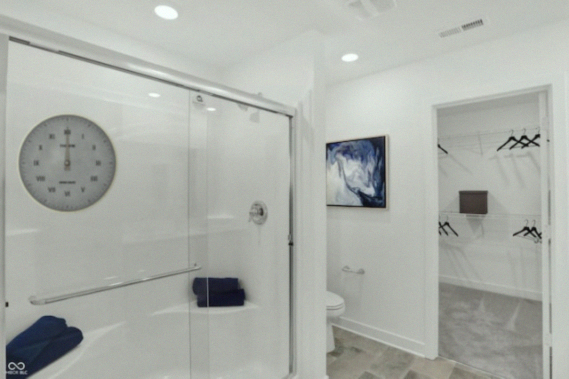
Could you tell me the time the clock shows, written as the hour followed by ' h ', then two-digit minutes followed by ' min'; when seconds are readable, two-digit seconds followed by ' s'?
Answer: 12 h 00 min
